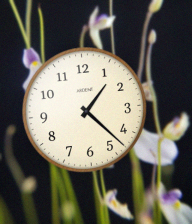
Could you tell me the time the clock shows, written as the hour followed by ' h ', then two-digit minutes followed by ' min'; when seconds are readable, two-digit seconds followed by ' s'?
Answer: 1 h 23 min
